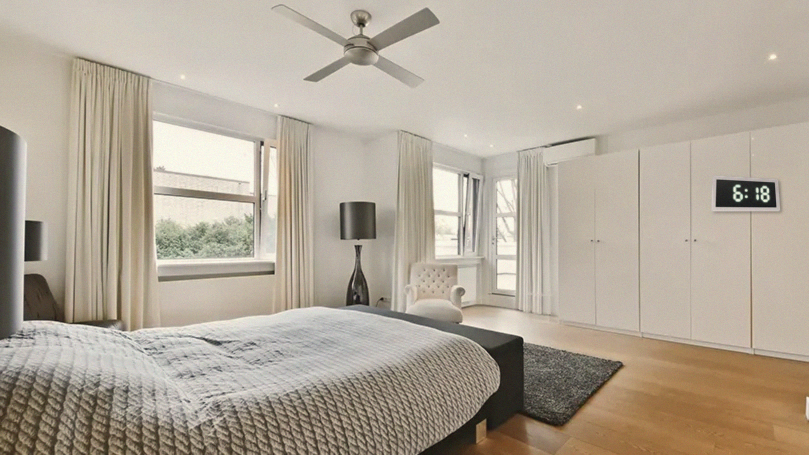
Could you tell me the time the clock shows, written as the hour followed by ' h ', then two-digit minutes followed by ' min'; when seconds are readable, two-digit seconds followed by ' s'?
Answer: 6 h 18 min
